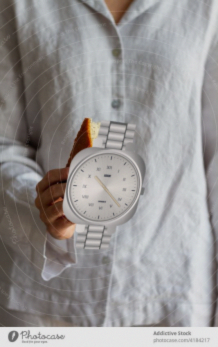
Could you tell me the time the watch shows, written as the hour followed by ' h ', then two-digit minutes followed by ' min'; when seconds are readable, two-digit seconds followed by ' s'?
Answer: 10 h 22 min
